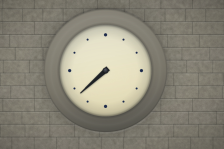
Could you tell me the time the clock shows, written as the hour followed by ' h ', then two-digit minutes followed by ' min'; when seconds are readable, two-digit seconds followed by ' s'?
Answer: 7 h 38 min
